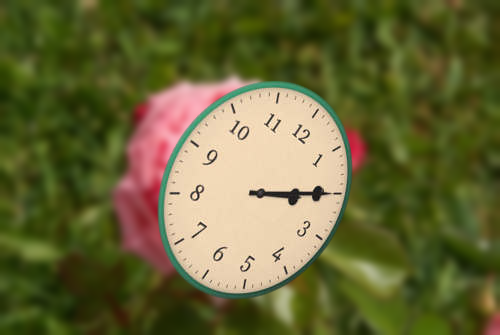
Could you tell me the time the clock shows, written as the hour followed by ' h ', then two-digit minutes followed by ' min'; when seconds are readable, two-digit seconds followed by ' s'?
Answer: 2 h 10 min
